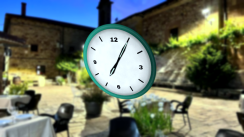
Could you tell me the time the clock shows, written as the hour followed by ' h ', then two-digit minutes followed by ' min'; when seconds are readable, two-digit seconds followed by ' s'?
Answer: 7 h 05 min
